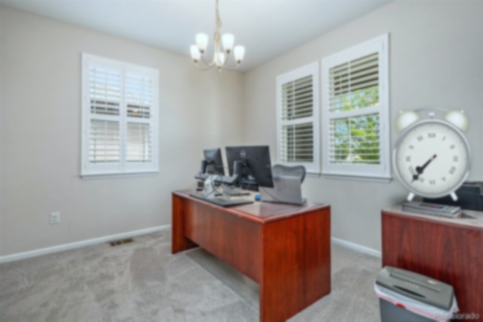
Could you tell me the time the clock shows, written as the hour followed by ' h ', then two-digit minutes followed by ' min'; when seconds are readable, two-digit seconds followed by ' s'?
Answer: 7 h 37 min
